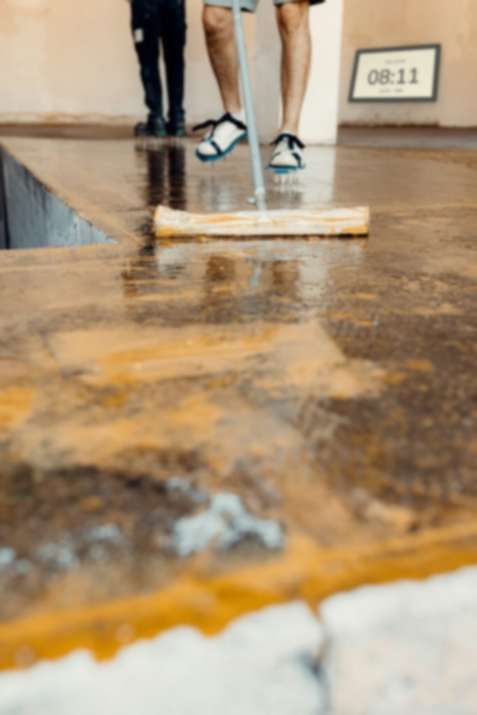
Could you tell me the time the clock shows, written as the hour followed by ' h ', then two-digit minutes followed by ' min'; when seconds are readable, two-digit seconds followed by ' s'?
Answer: 8 h 11 min
